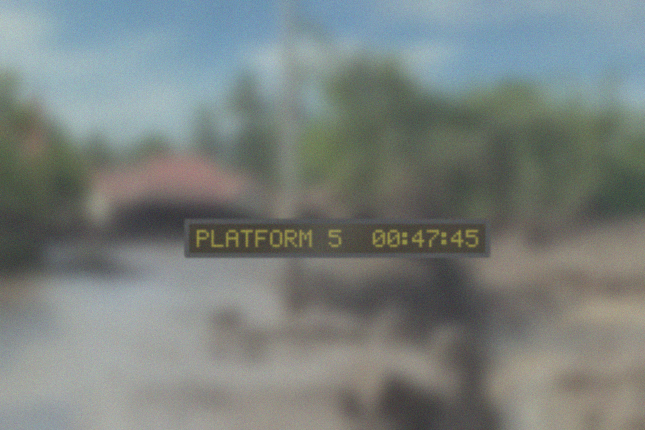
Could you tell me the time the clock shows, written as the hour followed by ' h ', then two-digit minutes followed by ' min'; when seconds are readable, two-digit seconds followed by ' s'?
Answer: 0 h 47 min 45 s
